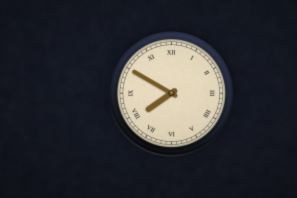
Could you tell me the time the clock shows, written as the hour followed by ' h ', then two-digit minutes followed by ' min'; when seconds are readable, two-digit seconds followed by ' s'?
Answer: 7 h 50 min
